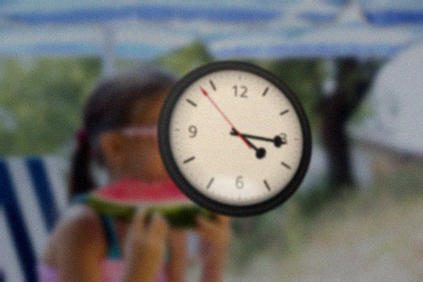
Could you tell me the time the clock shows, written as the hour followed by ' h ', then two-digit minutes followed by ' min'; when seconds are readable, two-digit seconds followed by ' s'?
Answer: 4 h 15 min 53 s
